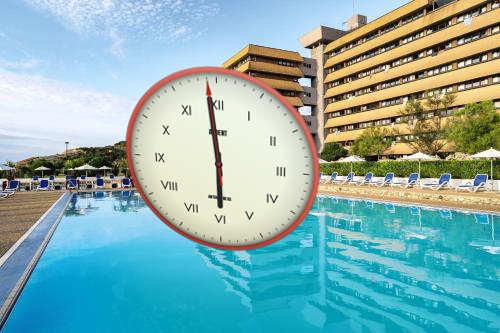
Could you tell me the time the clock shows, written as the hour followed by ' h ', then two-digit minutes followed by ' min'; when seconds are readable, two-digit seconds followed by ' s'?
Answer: 5 h 58 min 59 s
